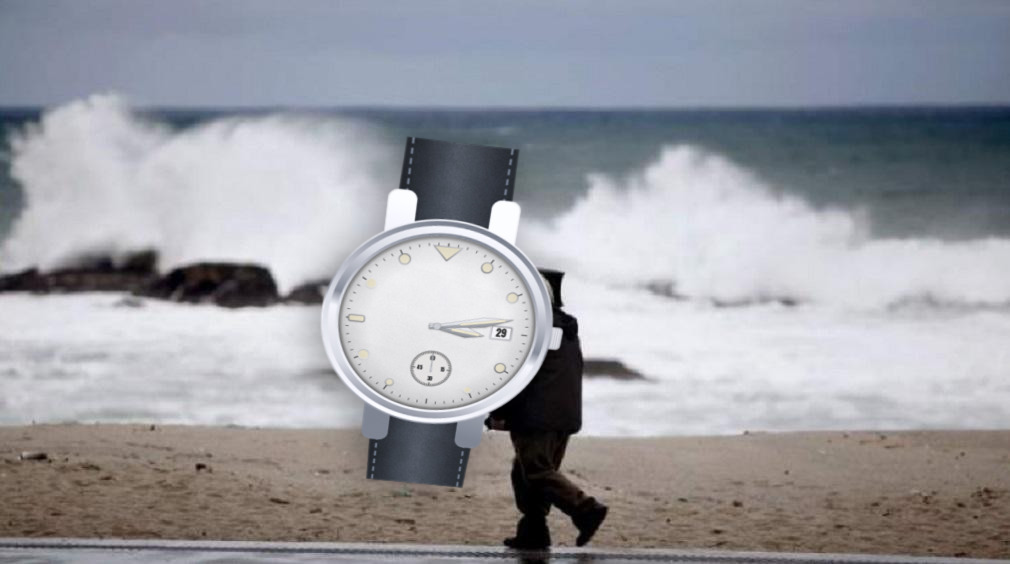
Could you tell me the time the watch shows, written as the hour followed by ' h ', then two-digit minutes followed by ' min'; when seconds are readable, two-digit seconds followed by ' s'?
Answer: 3 h 13 min
